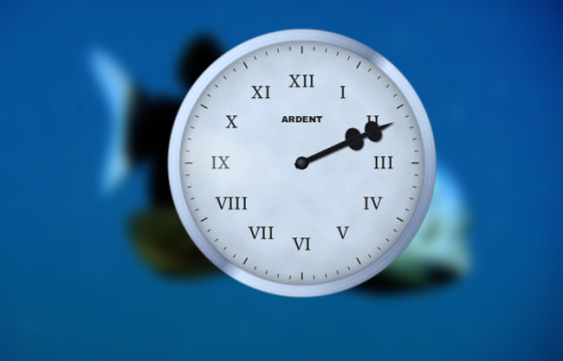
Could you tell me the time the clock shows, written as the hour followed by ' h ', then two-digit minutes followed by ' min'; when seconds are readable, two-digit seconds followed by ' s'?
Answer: 2 h 11 min
